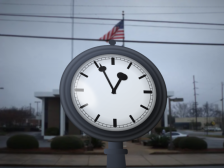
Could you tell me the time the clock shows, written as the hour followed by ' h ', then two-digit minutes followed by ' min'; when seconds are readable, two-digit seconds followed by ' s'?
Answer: 12 h 56 min
